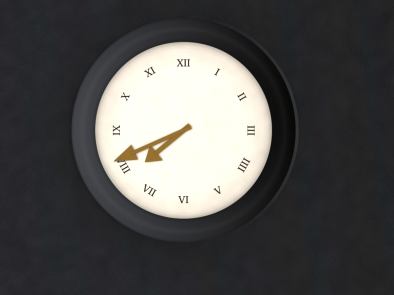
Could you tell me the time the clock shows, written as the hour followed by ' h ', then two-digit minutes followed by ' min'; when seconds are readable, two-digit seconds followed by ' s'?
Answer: 7 h 41 min
